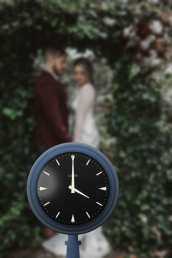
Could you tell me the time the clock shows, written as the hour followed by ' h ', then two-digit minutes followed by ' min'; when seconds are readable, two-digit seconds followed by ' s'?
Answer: 4 h 00 min
